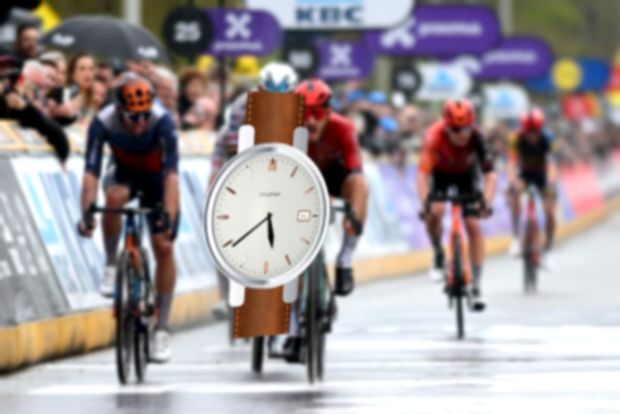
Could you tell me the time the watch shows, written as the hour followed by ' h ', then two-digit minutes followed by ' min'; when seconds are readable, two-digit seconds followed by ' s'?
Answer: 5 h 39 min
